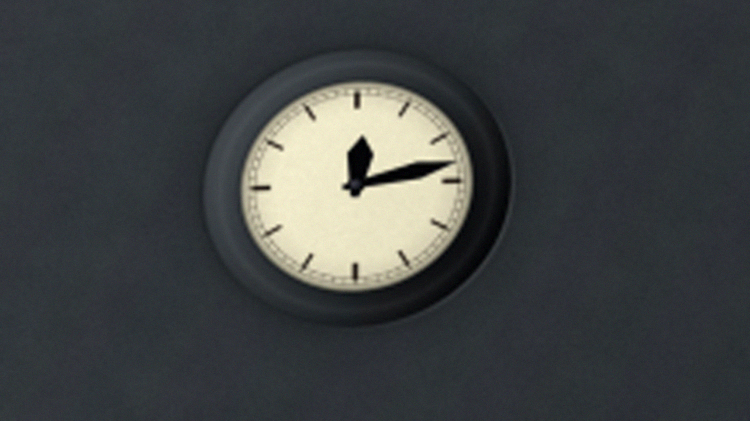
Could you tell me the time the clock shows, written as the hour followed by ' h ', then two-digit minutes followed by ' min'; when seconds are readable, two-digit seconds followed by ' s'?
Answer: 12 h 13 min
